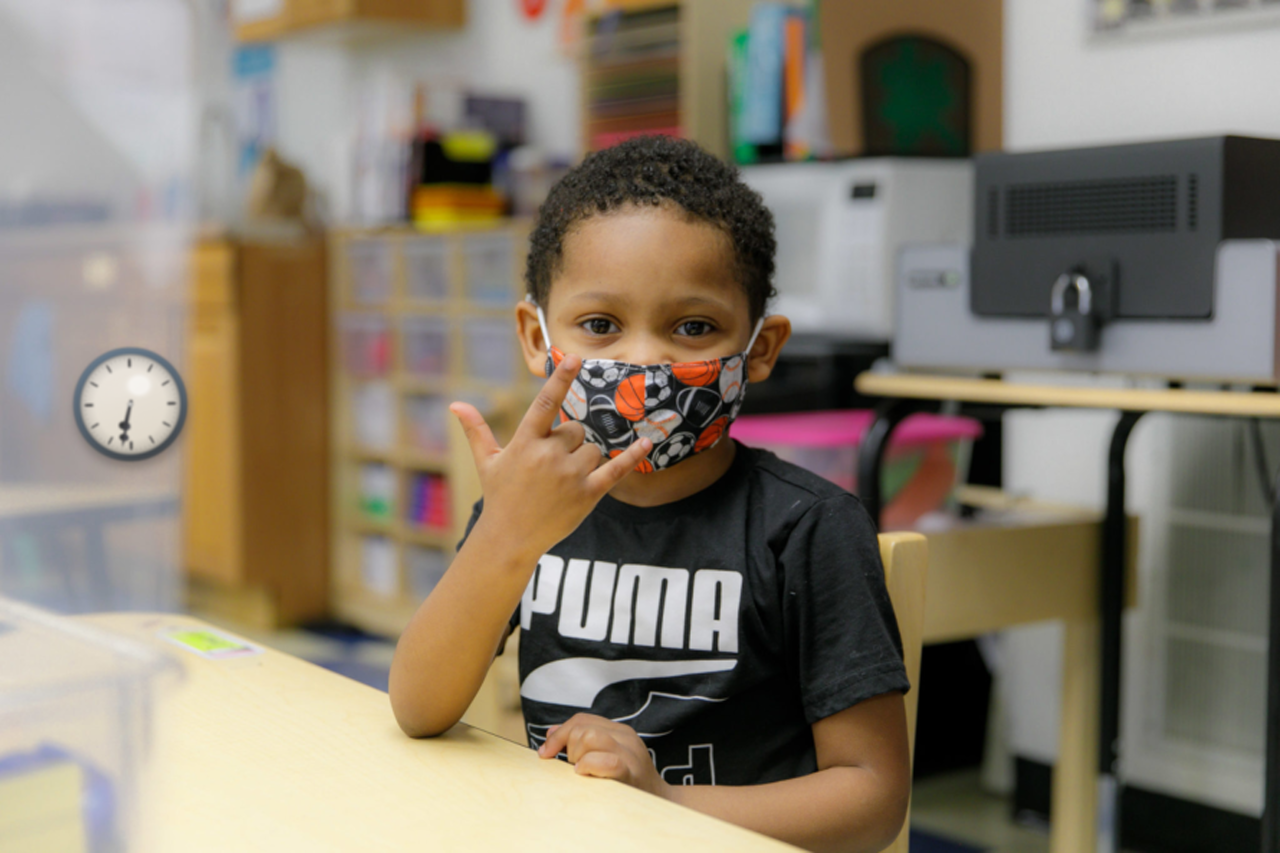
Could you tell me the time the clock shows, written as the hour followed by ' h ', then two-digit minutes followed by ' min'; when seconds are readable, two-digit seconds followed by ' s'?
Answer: 6 h 32 min
